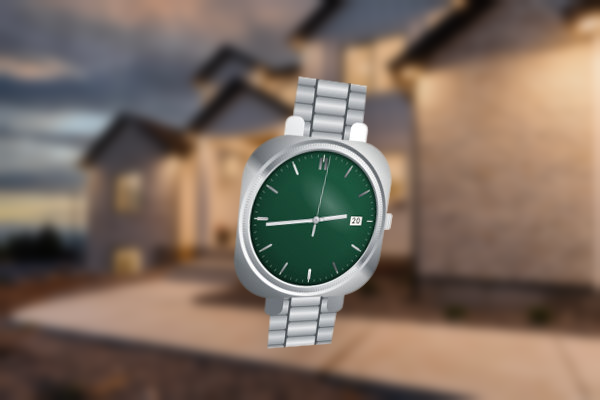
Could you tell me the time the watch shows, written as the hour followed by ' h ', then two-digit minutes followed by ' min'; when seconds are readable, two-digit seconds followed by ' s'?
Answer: 2 h 44 min 01 s
